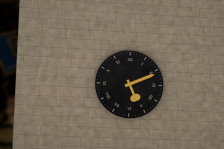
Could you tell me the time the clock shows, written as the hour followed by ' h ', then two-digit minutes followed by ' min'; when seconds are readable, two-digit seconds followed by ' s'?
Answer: 5 h 11 min
